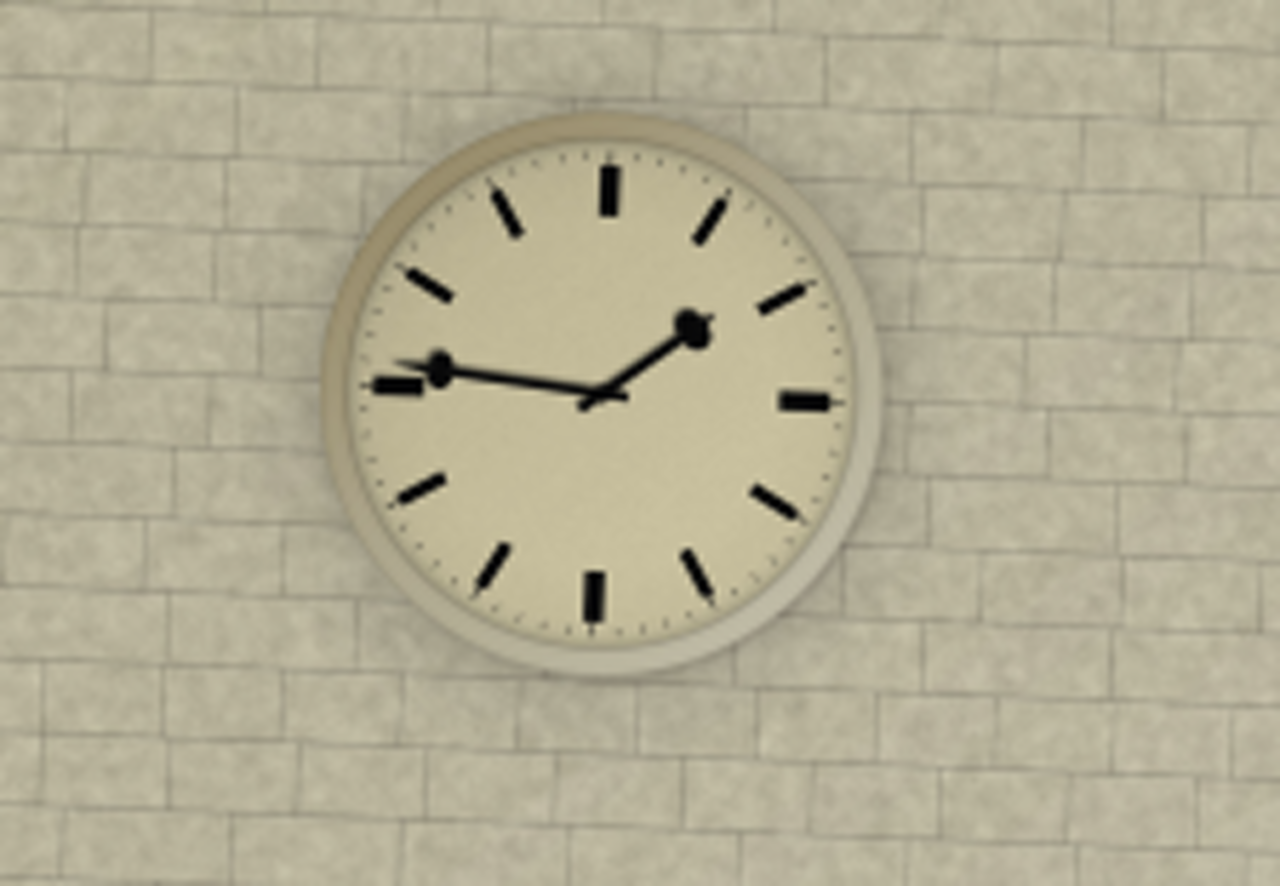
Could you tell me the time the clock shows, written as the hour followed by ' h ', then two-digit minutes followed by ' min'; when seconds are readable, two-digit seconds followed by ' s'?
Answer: 1 h 46 min
